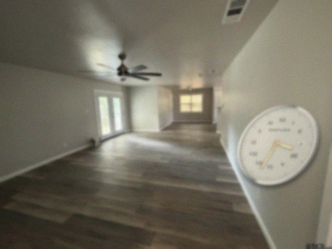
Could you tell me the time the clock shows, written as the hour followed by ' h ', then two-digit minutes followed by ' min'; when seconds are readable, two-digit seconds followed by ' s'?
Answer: 3 h 33 min
